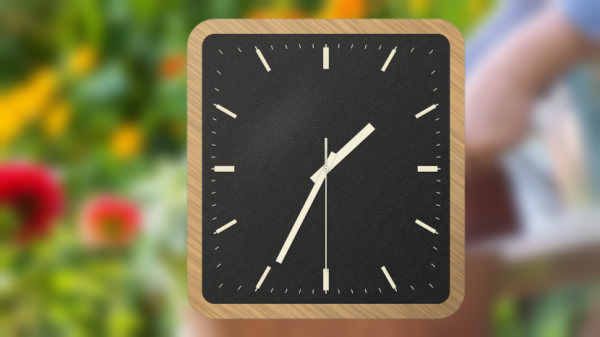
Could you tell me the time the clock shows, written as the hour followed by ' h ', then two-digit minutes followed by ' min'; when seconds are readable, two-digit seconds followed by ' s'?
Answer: 1 h 34 min 30 s
